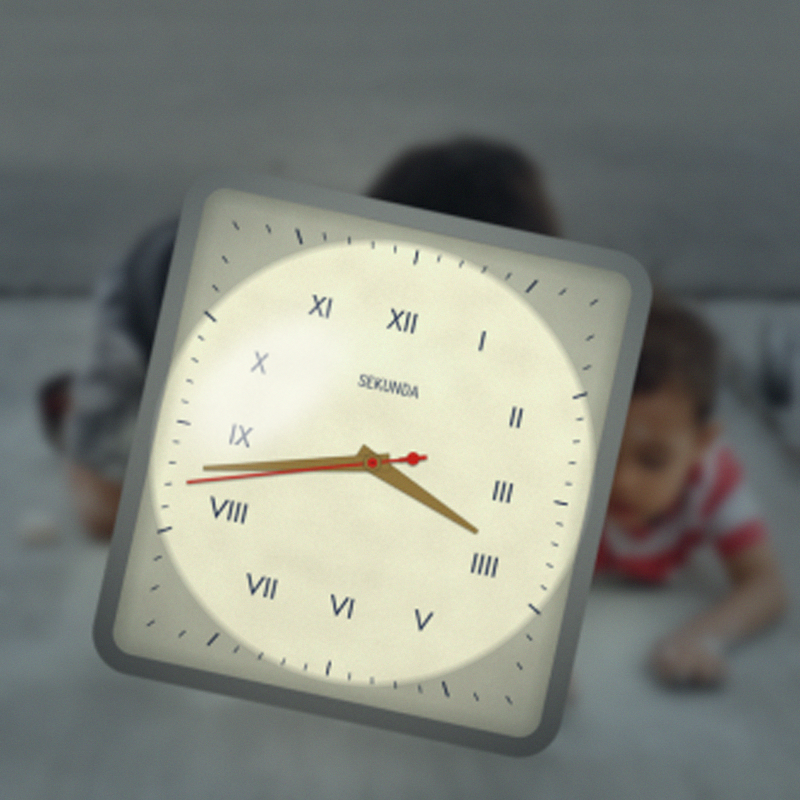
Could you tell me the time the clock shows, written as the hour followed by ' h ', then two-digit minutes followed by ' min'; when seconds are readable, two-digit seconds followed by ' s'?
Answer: 3 h 42 min 42 s
